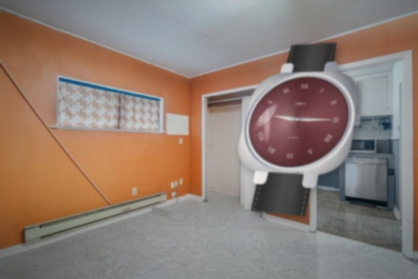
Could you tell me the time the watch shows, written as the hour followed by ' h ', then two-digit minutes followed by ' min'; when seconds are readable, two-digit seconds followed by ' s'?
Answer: 9 h 15 min
